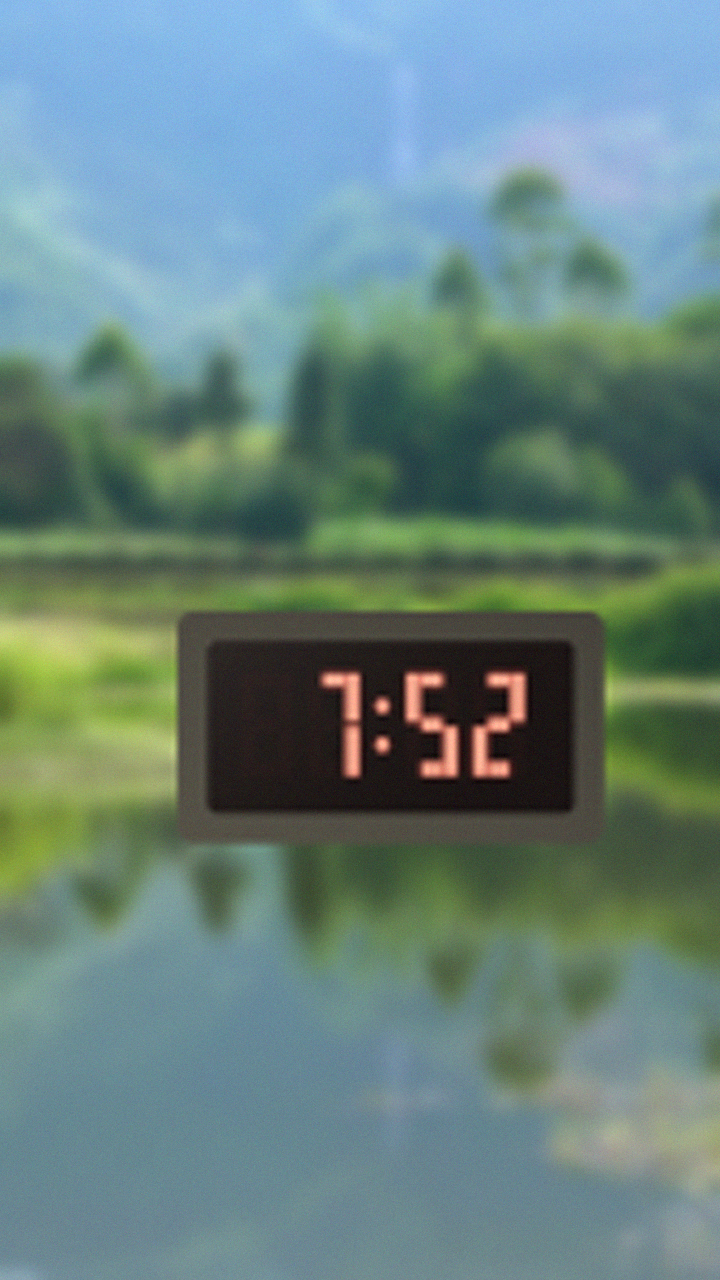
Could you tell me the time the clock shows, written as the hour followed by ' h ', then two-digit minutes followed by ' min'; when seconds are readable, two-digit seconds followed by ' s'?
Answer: 7 h 52 min
